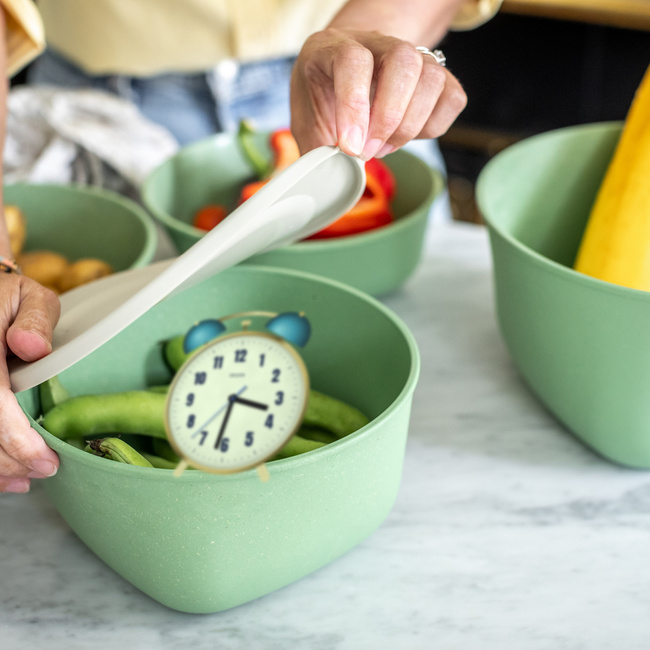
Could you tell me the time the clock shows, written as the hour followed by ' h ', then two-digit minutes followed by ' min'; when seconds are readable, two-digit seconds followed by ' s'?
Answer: 3 h 31 min 37 s
